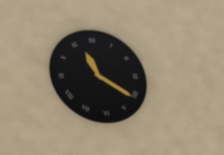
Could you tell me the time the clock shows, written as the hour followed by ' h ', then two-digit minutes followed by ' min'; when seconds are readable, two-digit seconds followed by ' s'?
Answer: 11 h 21 min
